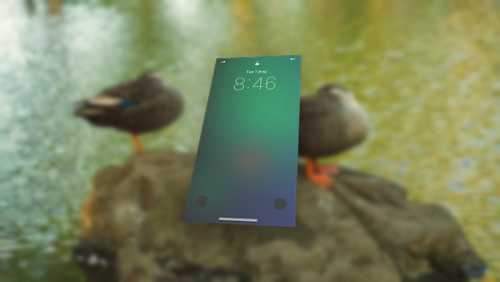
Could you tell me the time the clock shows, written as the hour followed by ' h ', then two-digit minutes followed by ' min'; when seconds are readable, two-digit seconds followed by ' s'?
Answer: 8 h 46 min
